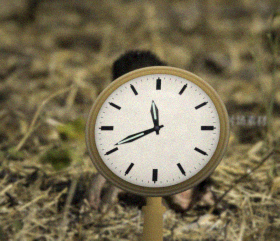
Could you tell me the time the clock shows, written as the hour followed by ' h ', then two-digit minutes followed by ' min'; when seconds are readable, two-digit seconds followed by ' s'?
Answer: 11 h 41 min
